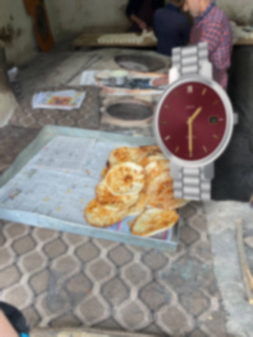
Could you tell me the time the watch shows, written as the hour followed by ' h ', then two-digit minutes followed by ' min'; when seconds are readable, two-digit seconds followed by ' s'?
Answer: 1 h 30 min
